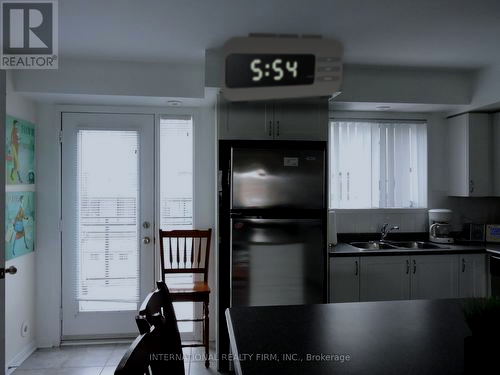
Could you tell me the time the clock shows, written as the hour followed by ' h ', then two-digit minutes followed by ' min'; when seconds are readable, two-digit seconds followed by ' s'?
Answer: 5 h 54 min
